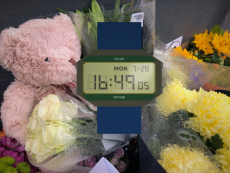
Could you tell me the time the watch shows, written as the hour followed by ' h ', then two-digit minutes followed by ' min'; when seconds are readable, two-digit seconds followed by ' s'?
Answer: 16 h 49 min 05 s
